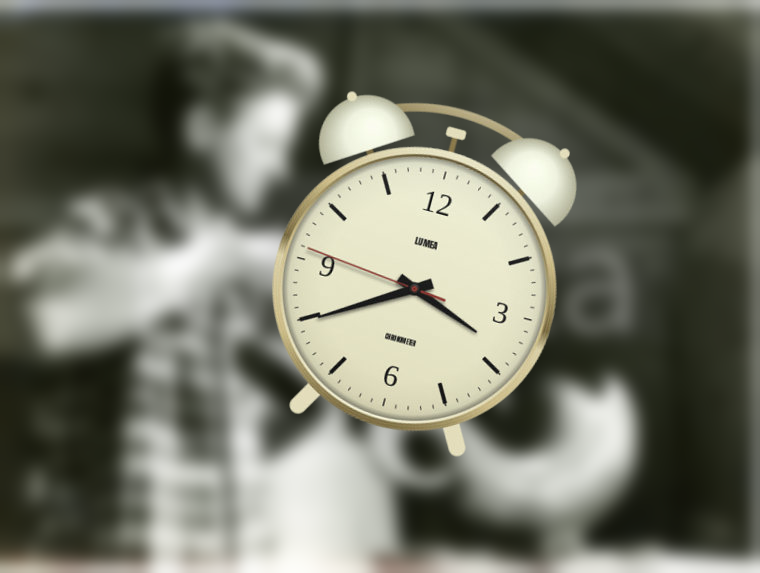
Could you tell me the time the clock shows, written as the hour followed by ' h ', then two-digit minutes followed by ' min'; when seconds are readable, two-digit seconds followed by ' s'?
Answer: 3 h 39 min 46 s
